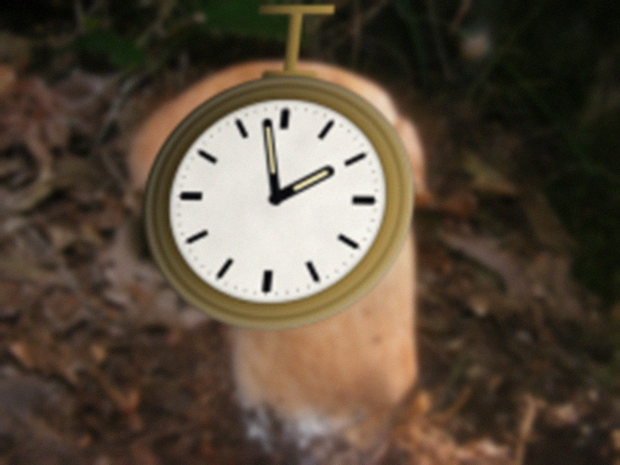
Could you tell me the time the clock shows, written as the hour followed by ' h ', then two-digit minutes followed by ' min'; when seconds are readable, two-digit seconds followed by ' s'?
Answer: 1 h 58 min
